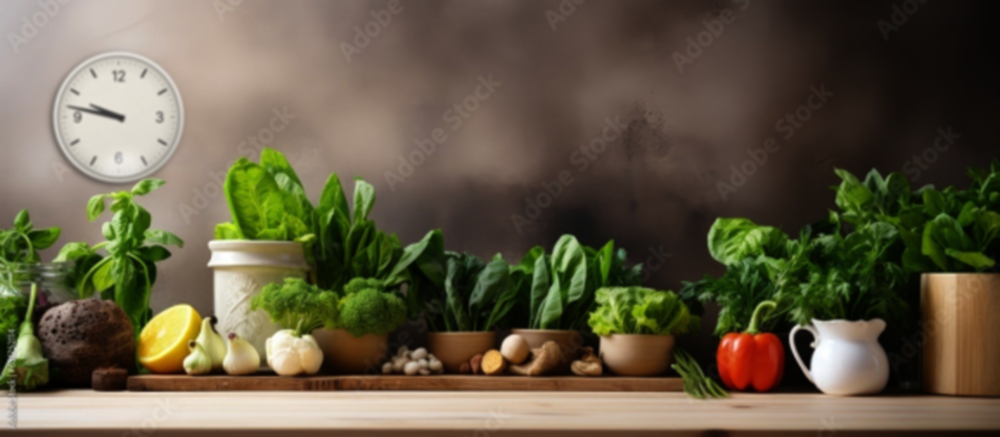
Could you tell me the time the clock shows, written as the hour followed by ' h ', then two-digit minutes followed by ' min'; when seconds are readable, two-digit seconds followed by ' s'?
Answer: 9 h 47 min
